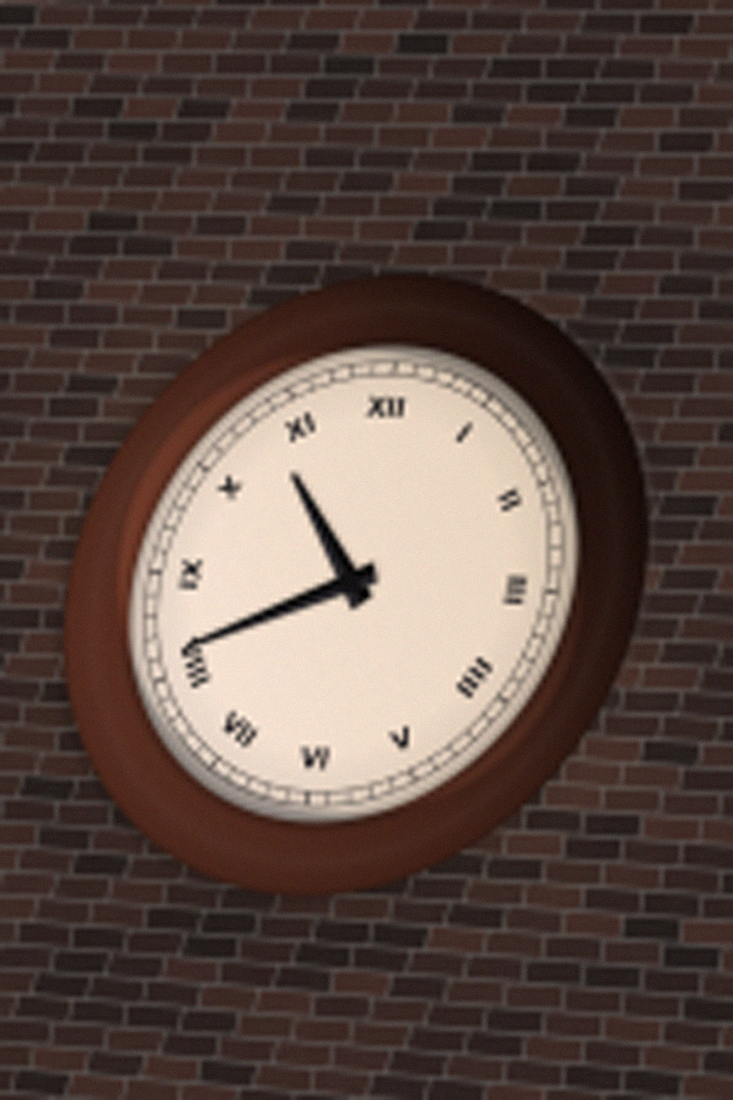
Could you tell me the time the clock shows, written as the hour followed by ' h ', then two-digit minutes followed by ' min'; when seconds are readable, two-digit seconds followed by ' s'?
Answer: 10 h 41 min
